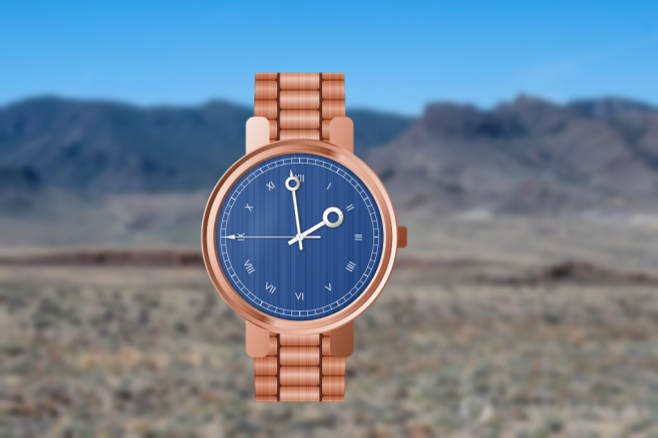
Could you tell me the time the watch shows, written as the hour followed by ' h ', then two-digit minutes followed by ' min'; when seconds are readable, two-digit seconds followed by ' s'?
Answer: 1 h 58 min 45 s
